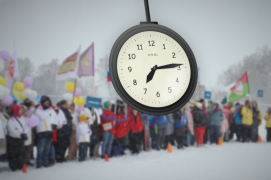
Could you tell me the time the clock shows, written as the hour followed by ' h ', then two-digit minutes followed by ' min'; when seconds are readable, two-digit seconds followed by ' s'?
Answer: 7 h 14 min
